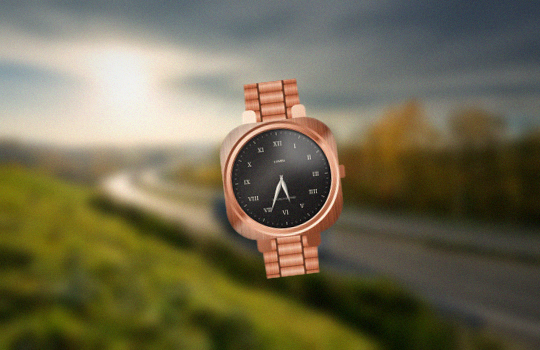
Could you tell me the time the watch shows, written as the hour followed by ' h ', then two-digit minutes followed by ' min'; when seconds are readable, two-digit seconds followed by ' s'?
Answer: 5 h 34 min
